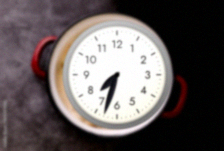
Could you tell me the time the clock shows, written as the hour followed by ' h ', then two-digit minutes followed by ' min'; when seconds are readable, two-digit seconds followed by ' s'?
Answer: 7 h 33 min
